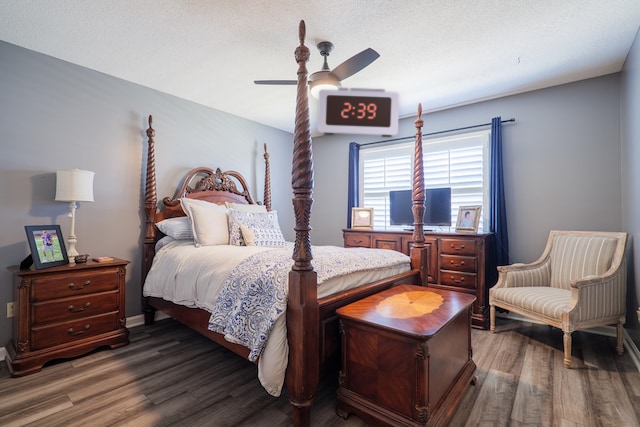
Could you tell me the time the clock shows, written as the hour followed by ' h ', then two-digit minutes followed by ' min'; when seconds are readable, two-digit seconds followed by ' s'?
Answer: 2 h 39 min
